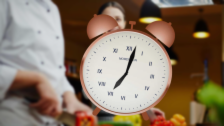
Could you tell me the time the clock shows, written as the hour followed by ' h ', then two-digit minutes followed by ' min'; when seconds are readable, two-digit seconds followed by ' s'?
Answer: 7 h 02 min
